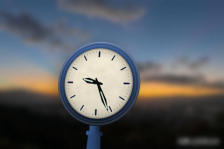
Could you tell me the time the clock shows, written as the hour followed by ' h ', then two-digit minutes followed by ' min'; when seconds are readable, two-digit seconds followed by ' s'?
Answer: 9 h 26 min
